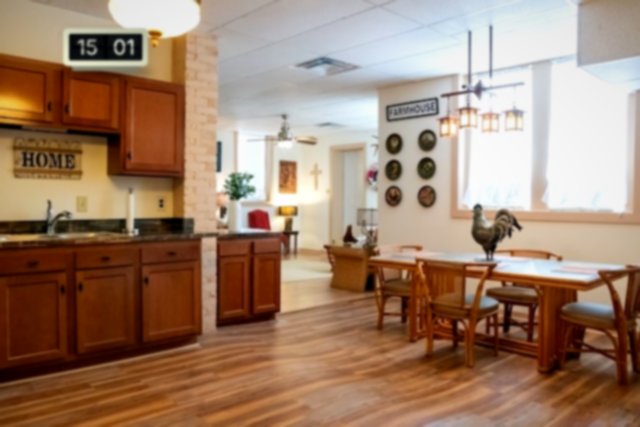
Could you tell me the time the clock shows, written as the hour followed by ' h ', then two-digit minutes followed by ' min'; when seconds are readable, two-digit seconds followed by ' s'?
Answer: 15 h 01 min
